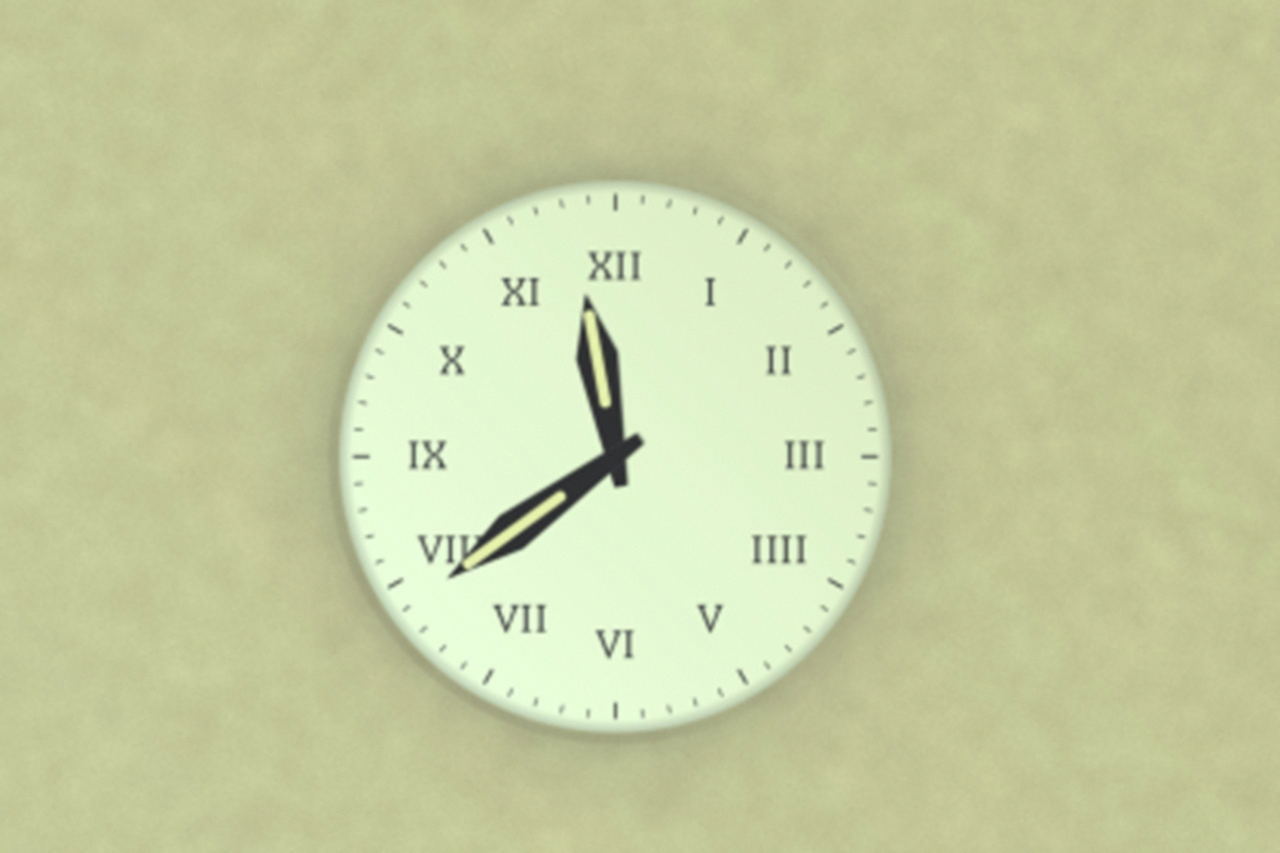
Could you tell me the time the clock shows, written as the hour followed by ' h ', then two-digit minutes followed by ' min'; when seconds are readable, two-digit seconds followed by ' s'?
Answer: 11 h 39 min
